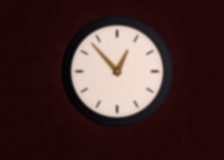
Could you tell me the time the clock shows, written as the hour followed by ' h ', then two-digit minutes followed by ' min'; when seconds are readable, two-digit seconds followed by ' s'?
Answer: 12 h 53 min
